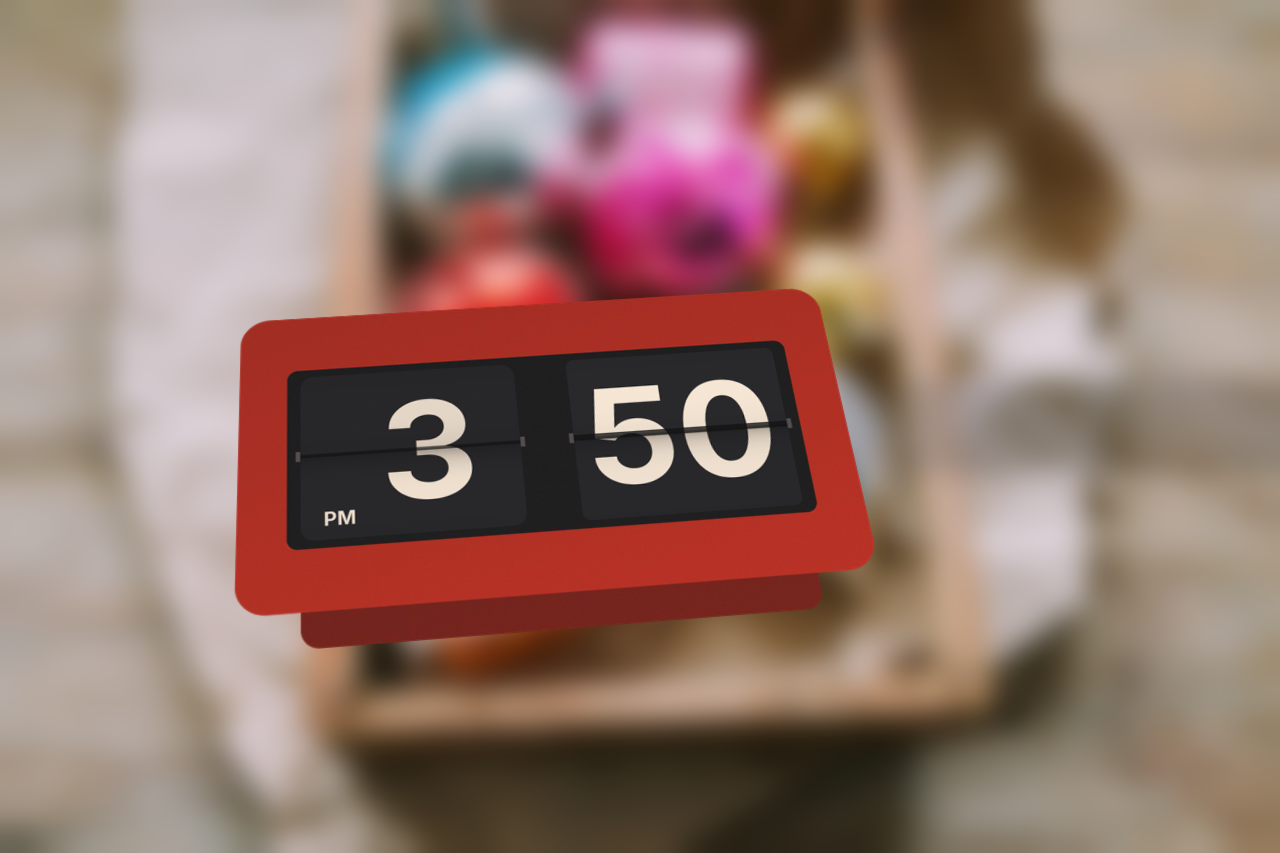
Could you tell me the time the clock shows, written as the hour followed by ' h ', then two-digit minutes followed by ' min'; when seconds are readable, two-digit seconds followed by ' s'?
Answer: 3 h 50 min
